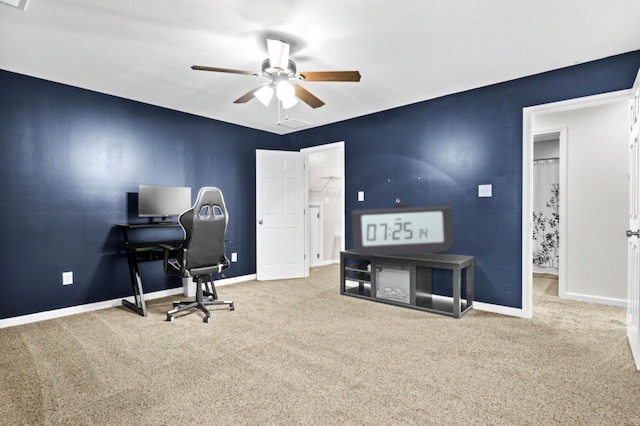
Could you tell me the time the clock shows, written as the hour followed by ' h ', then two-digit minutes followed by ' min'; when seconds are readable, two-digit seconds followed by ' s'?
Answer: 7 h 25 min
